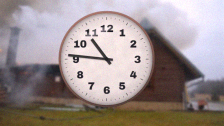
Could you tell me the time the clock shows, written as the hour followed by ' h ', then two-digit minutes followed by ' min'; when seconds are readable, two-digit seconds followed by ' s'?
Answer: 10 h 46 min
